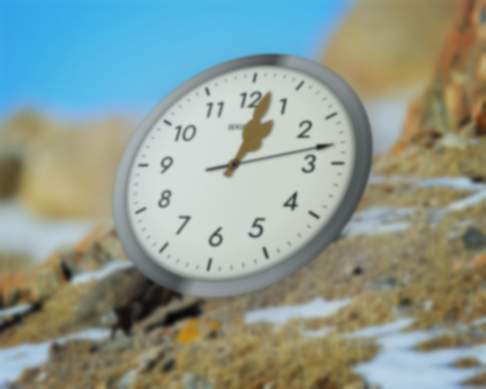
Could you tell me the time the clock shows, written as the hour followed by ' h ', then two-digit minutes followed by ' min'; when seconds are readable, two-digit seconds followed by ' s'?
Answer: 1 h 02 min 13 s
